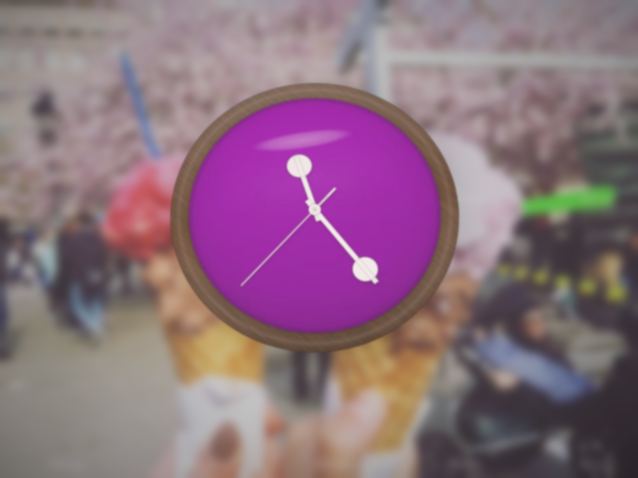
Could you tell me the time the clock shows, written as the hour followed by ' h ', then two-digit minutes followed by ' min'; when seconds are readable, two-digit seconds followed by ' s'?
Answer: 11 h 23 min 37 s
